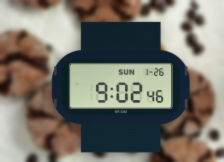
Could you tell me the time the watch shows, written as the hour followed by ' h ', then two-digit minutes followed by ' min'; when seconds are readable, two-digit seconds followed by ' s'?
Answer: 9 h 02 min 46 s
